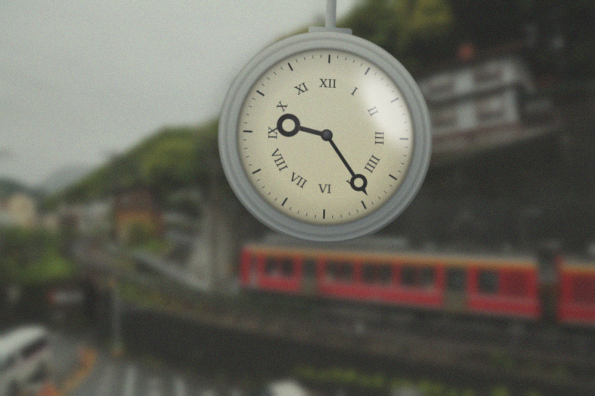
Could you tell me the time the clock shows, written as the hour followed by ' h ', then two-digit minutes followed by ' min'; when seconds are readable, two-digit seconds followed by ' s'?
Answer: 9 h 24 min
